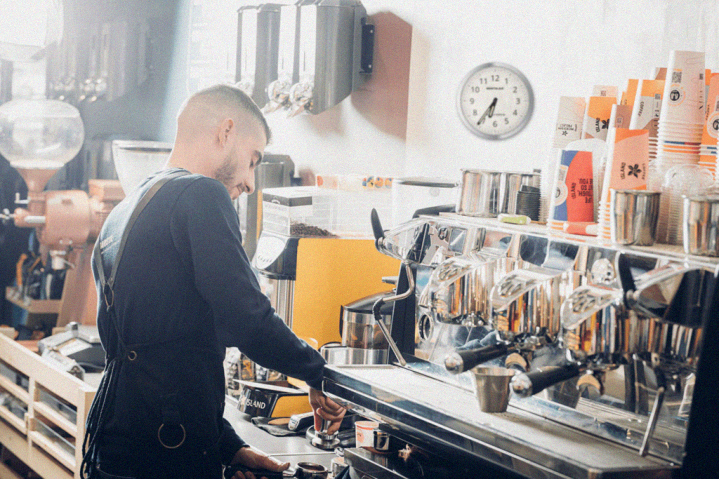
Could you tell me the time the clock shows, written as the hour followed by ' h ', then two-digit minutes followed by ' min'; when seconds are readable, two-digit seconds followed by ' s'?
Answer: 6 h 36 min
